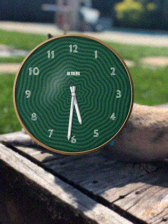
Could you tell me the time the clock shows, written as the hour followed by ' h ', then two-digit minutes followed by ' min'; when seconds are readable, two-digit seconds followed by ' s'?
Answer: 5 h 31 min
